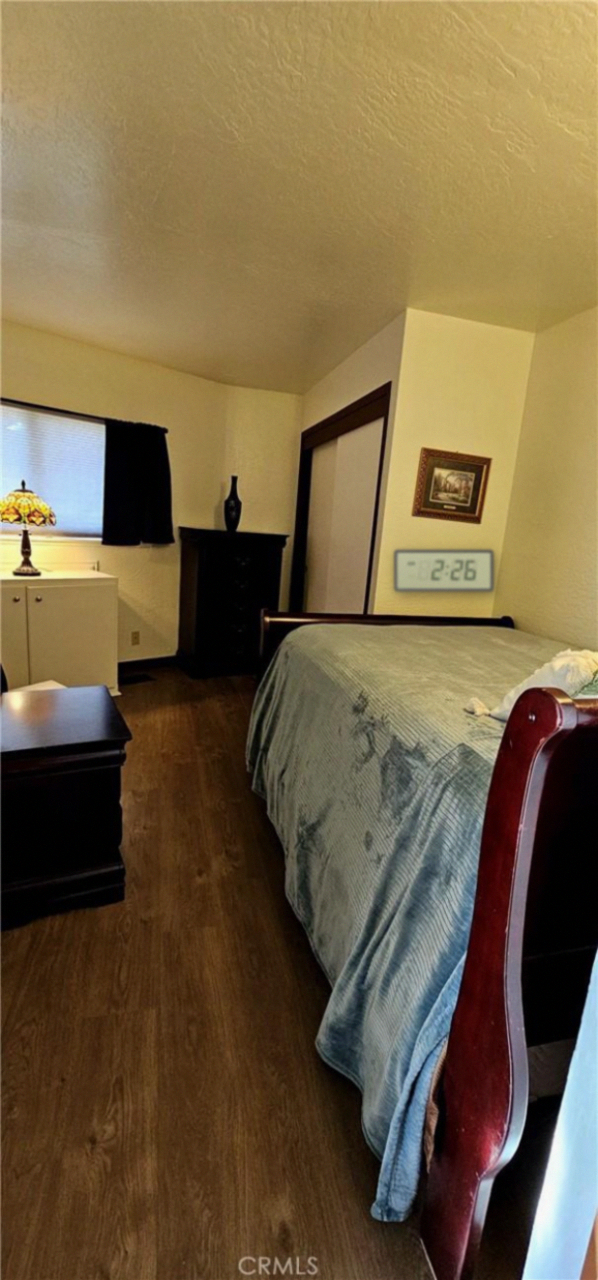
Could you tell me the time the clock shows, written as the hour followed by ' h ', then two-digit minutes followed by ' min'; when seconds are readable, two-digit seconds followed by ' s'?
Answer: 2 h 26 min
